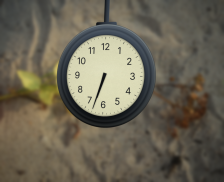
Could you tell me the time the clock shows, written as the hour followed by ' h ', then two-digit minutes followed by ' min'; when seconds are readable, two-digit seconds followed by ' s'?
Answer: 6 h 33 min
